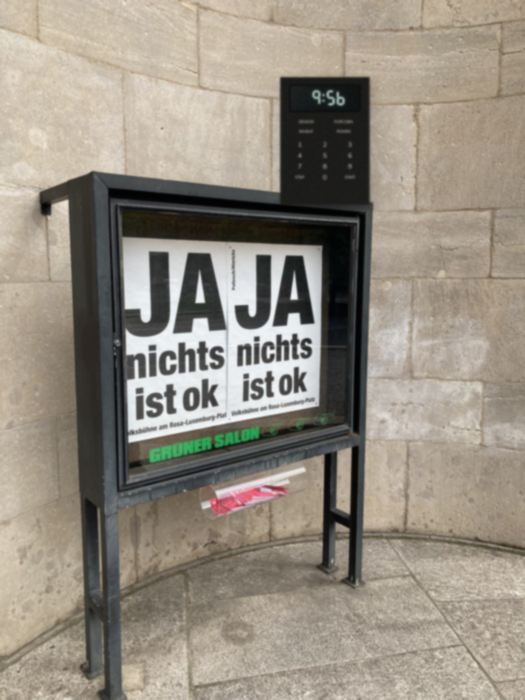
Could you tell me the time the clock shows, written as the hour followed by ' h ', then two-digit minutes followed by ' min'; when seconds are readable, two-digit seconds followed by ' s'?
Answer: 9 h 56 min
